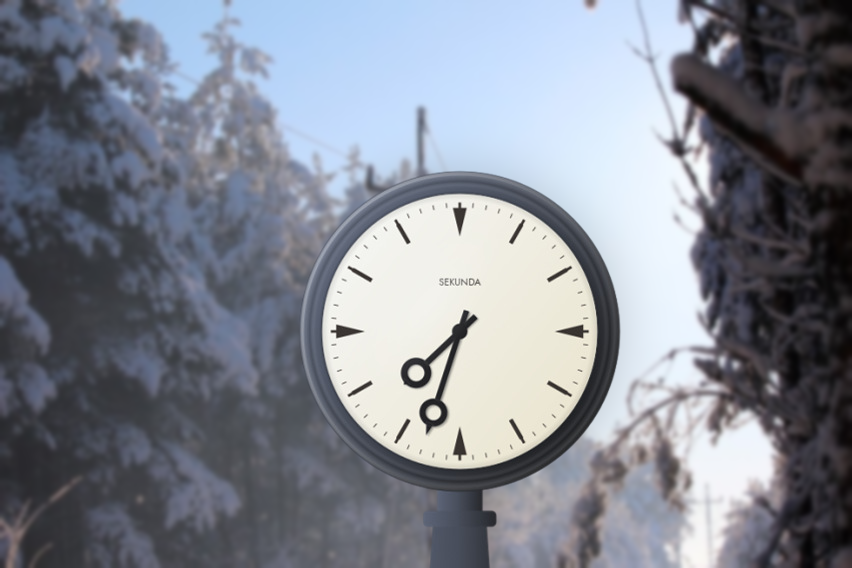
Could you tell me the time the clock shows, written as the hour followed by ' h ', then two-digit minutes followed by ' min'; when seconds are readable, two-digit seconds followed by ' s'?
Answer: 7 h 33 min
